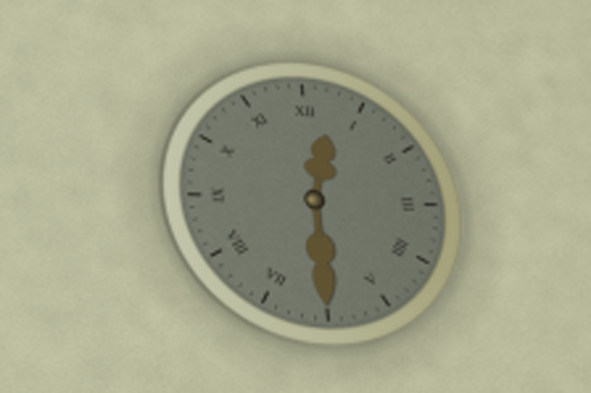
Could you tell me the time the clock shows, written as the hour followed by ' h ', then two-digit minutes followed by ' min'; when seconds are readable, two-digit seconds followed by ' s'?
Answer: 12 h 30 min
